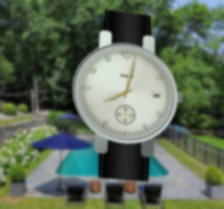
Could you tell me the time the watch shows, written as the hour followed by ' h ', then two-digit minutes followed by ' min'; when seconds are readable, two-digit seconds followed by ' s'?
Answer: 8 h 02 min
